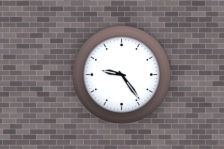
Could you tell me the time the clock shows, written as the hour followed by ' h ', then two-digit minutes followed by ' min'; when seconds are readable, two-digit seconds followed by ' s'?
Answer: 9 h 24 min
